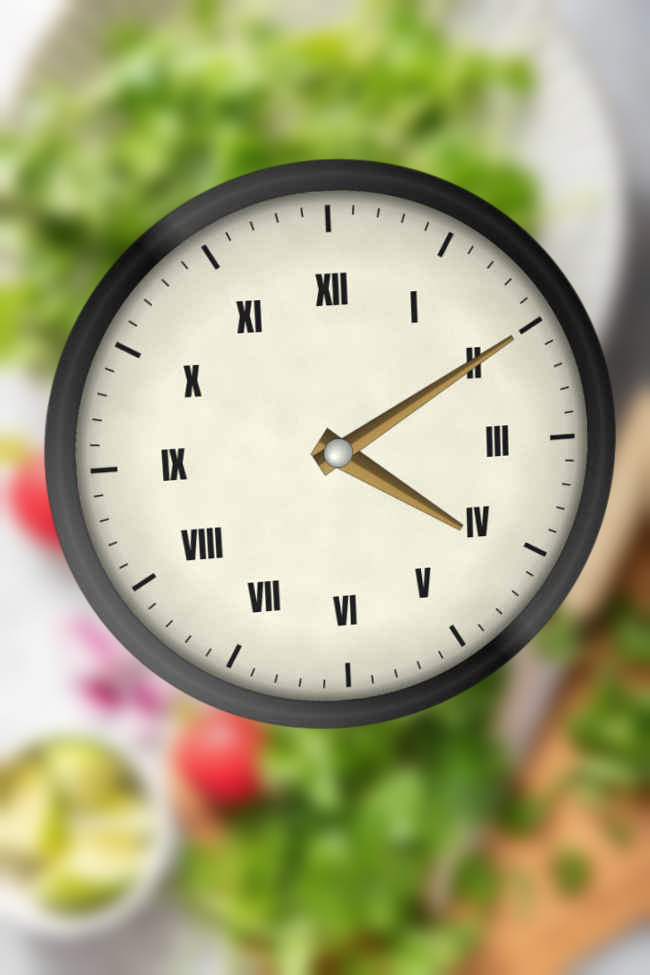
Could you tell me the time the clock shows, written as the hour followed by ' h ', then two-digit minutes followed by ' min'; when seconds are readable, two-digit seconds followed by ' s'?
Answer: 4 h 10 min
